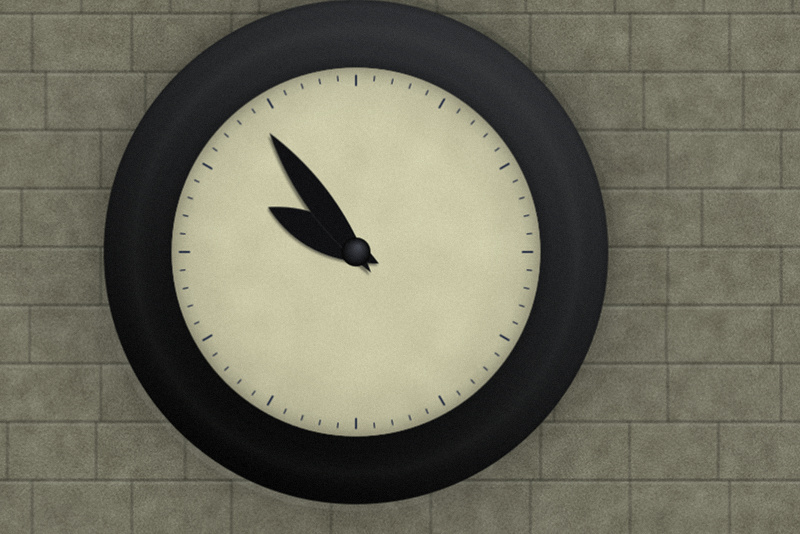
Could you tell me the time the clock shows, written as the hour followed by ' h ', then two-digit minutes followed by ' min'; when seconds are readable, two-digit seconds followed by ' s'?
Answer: 9 h 54 min
